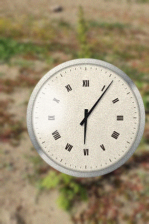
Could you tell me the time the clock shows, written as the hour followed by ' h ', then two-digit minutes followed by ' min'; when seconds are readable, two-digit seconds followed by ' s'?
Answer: 6 h 06 min
